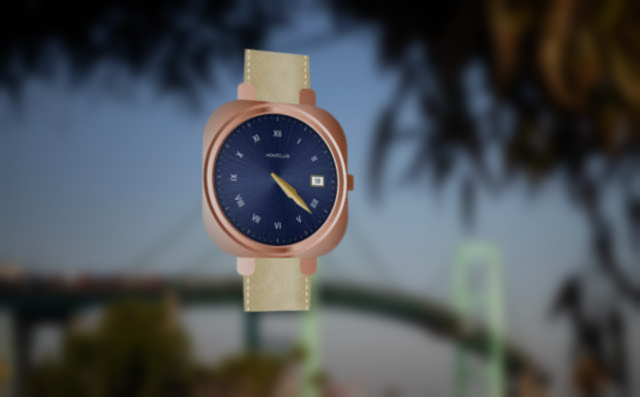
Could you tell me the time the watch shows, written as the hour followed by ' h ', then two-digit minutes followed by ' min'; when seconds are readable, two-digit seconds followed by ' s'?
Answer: 4 h 22 min
